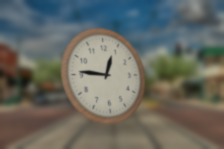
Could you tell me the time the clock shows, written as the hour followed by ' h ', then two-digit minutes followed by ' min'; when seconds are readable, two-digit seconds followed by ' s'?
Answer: 12 h 46 min
